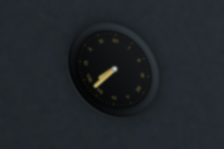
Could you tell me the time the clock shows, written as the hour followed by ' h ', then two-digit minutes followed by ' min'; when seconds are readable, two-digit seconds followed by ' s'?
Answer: 7 h 37 min
